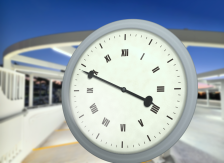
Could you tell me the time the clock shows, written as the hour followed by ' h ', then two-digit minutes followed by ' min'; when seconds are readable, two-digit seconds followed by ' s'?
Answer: 3 h 49 min
